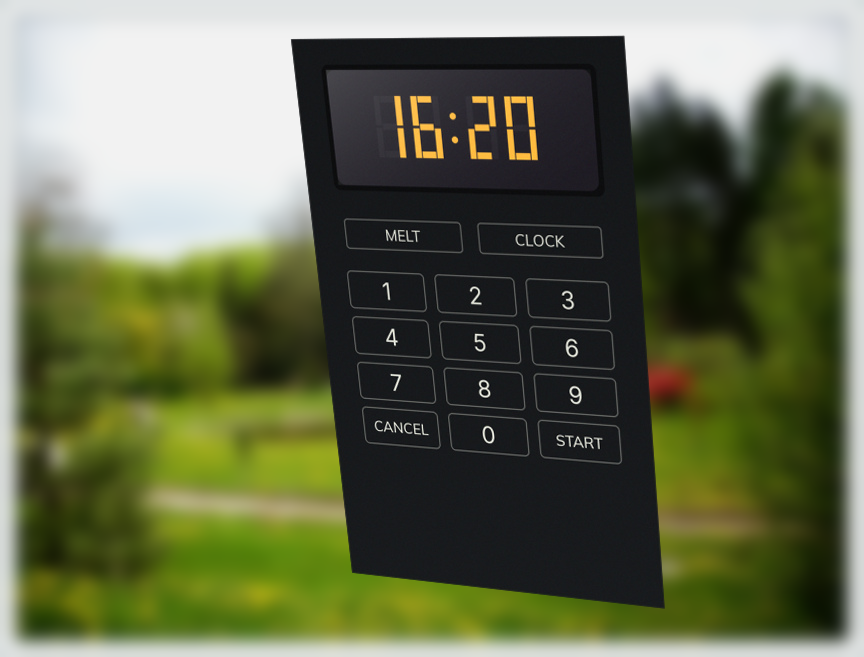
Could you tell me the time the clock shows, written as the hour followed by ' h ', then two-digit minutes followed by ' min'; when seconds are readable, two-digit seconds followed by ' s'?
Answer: 16 h 20 min
